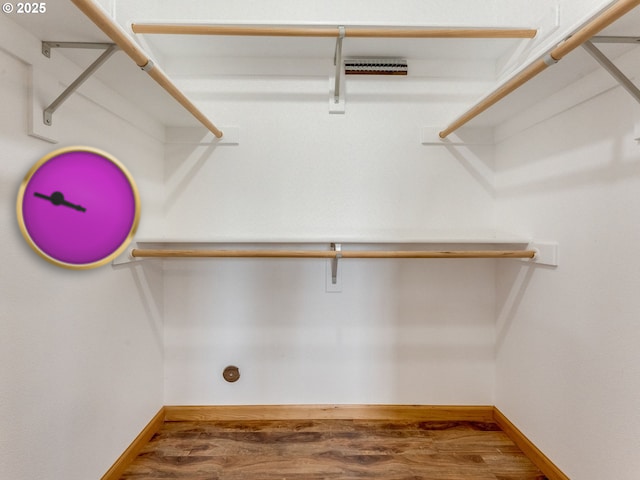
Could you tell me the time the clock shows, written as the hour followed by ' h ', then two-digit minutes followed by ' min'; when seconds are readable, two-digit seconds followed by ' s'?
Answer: 9 h 48 min
